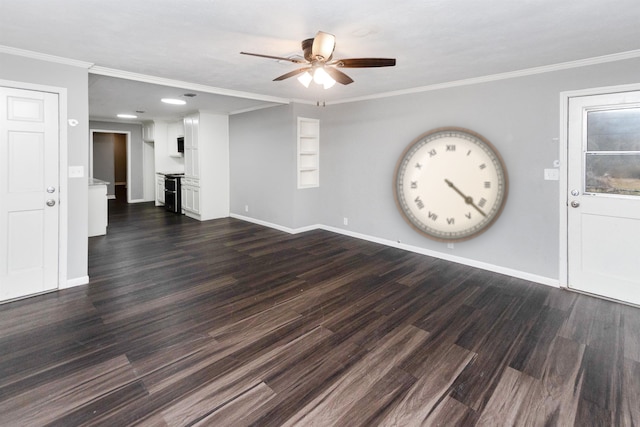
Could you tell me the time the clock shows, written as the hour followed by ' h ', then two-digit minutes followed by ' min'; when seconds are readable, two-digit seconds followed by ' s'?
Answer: 4 h 22 min
